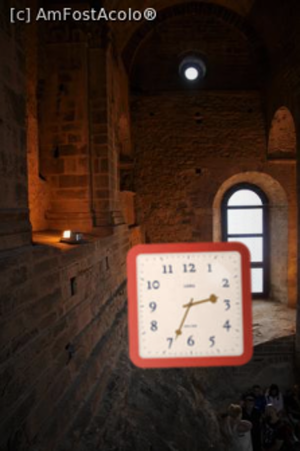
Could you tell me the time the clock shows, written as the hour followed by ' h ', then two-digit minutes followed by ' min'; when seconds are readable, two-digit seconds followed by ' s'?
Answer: 2 h 34 min
